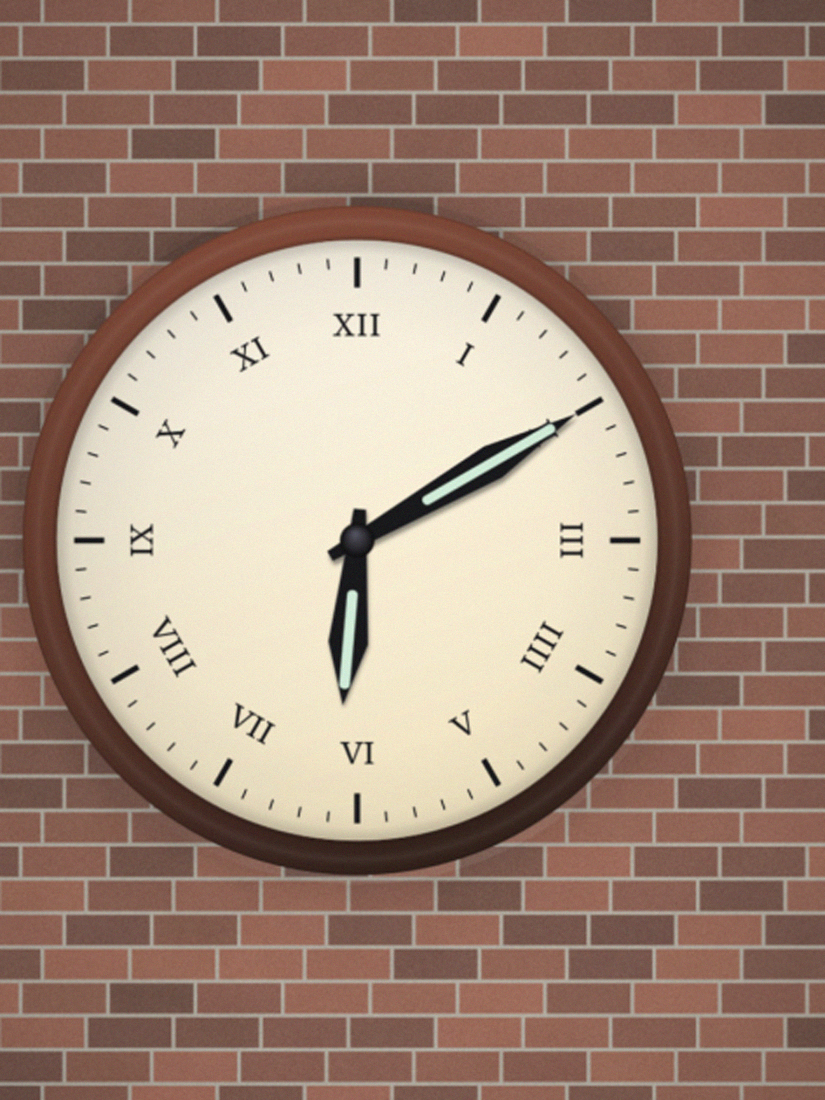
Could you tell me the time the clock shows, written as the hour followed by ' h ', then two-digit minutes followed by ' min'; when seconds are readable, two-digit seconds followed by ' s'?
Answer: 6 h 10 min
